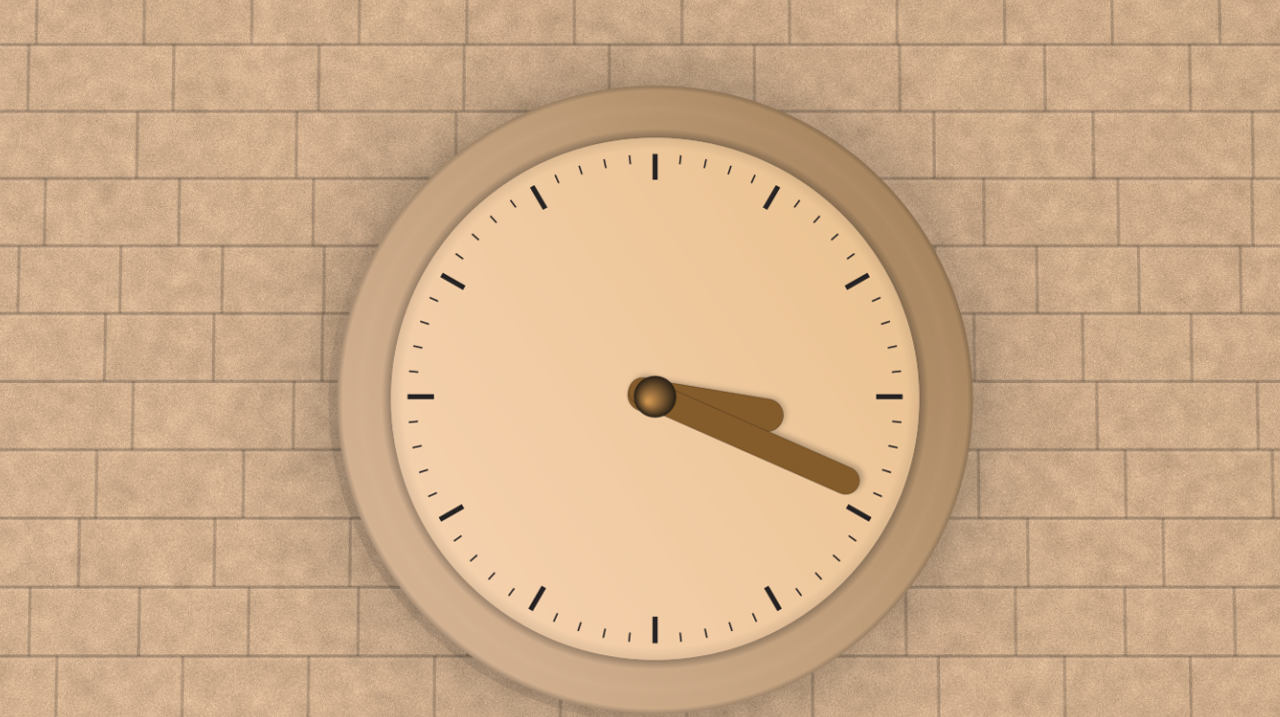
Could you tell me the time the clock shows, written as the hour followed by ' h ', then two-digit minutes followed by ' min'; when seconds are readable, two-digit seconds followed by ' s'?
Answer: 3 h 19 min
